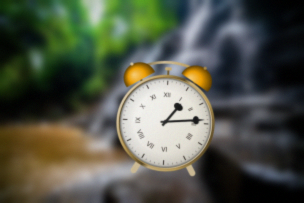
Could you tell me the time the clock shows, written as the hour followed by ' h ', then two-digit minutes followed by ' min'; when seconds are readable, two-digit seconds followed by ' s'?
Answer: 1 h 14 min
